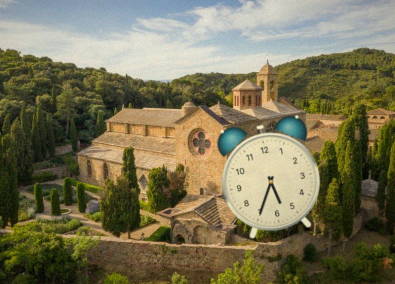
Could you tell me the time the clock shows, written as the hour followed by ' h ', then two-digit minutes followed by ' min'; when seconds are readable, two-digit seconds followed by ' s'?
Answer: 5 h 35 min
